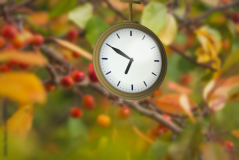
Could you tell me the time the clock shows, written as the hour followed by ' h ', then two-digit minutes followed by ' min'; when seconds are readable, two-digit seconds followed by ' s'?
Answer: 6 h 50 min
